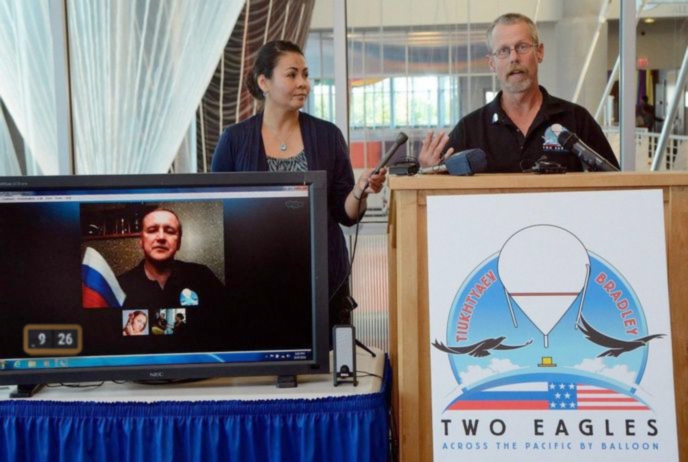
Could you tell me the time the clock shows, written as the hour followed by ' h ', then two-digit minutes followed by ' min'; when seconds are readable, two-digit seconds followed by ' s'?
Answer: 9 h 26 min
